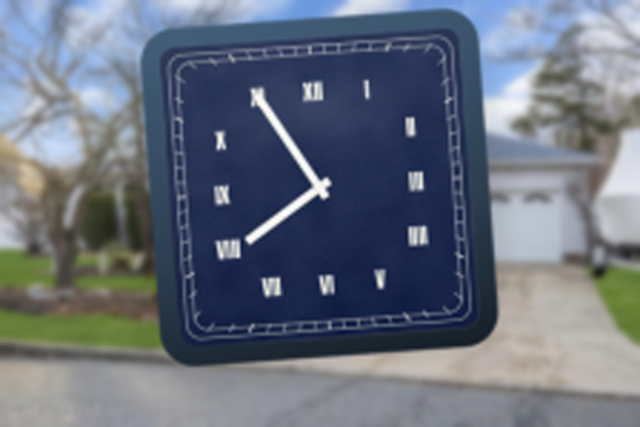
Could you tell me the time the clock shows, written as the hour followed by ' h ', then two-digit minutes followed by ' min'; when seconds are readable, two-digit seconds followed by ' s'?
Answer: 7 h 55 min
